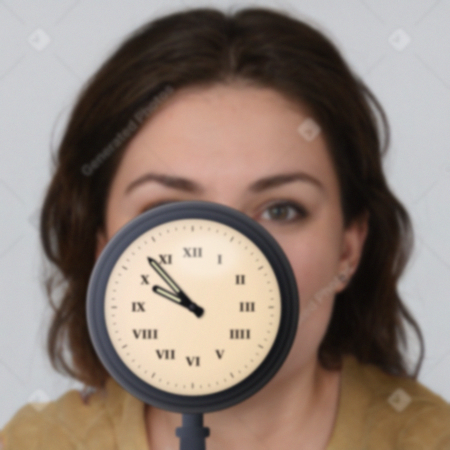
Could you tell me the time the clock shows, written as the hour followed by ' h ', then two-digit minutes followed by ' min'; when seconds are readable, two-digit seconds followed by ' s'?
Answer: 9 h 53 min
